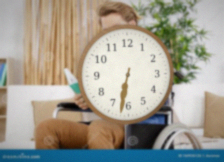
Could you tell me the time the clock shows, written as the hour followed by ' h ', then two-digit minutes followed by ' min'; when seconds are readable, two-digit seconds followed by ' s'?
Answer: 6 h 32 min
